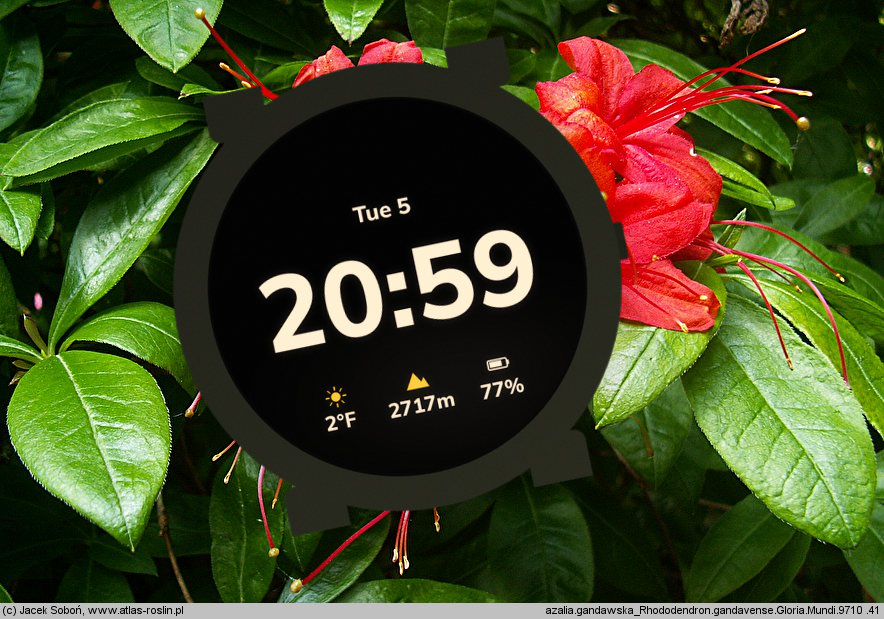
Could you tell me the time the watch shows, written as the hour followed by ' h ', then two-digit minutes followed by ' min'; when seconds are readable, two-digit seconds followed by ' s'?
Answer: 20 h 59 min
